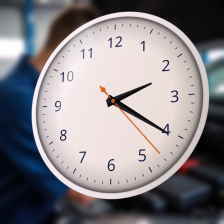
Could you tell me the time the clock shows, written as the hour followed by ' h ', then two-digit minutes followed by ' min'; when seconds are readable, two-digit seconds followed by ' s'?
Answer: 2 h 20 min 23 s
